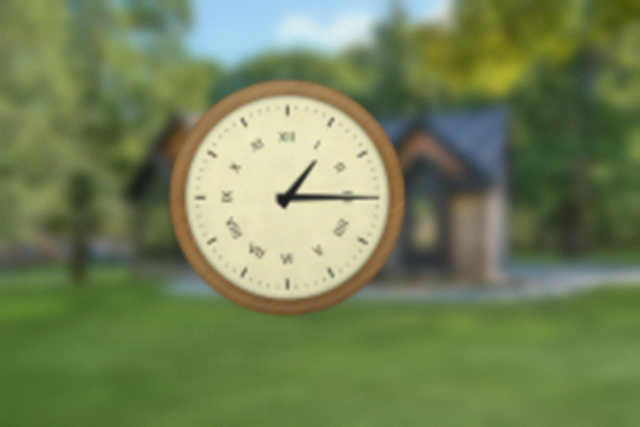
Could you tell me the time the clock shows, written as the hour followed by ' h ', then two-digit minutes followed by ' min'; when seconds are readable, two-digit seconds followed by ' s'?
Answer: 1 h 15 min
